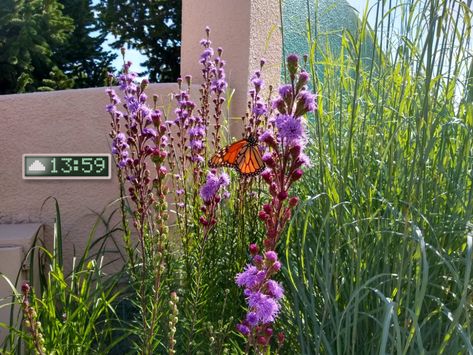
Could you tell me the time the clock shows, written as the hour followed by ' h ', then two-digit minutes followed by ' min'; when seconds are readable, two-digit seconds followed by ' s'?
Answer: 13 h 59 min
